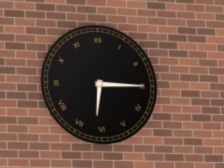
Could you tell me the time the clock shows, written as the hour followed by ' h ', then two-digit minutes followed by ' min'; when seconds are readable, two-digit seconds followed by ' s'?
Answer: 6 h 15 min
